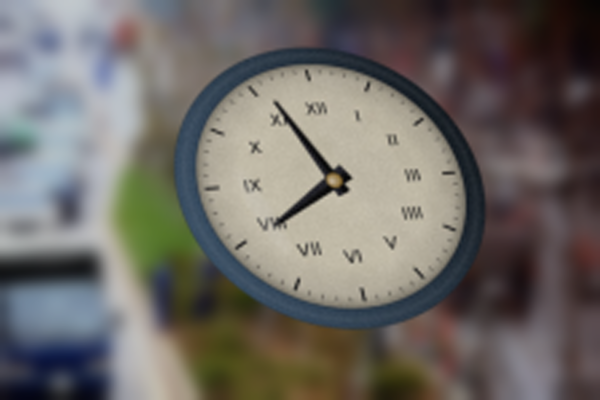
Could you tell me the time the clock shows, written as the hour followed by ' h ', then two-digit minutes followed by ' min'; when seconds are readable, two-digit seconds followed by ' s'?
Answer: 7 h 56 min
